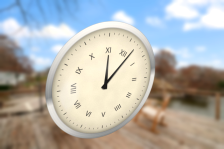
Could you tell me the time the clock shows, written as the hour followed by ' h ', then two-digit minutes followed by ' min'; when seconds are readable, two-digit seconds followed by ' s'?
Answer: 11 h 02 min
